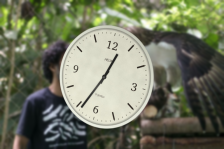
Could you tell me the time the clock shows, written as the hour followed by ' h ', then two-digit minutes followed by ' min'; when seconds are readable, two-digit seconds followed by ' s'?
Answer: 12 h 34 min
